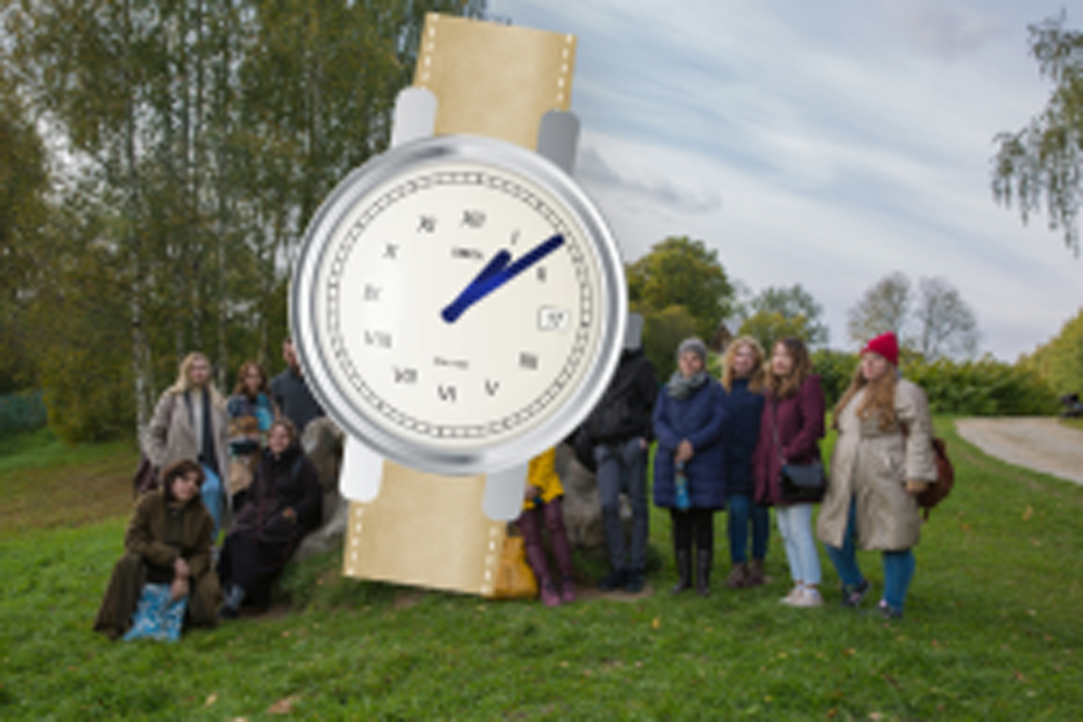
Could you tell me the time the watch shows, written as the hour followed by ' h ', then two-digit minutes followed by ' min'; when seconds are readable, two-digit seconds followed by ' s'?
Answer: 1 h 08 min
